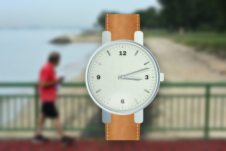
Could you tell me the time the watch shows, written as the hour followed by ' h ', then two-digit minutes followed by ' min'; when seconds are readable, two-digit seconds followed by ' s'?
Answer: 3 h 12 min
